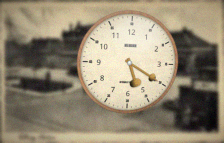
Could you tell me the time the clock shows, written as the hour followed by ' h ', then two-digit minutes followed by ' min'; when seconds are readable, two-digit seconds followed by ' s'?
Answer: 5 h 20 min
